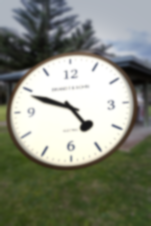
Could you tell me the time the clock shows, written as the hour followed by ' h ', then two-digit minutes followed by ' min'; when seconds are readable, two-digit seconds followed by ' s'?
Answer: 4 h 49 min
